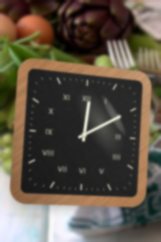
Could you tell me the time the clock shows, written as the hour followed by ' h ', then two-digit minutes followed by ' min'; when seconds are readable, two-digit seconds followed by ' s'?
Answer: 12 h 10 min
